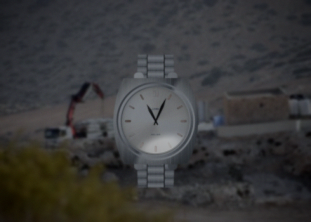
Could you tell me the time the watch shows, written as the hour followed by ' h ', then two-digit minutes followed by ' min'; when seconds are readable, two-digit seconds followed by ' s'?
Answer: 11 h 04 min
